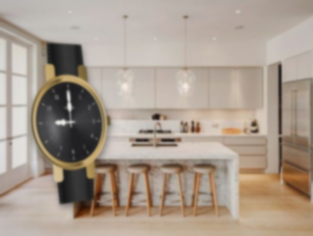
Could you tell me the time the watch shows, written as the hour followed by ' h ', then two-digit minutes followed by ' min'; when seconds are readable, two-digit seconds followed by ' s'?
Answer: 9 h 00 min
